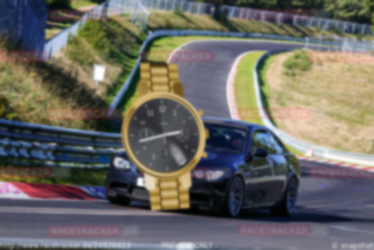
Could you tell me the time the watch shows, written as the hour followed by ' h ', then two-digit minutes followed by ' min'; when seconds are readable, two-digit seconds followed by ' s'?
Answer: 2 h 43 min
